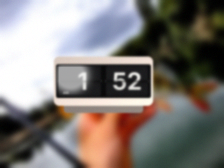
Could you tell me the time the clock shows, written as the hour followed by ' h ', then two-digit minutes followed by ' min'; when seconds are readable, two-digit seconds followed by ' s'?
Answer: 1 h 52 min
